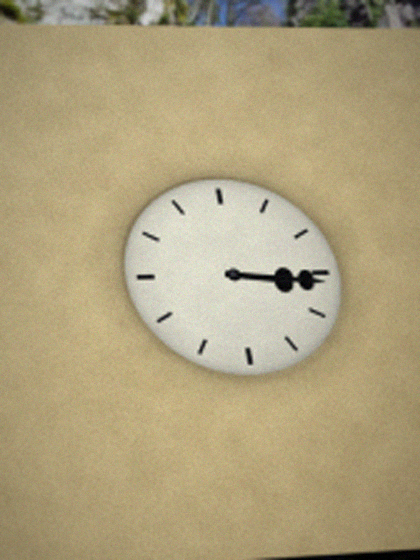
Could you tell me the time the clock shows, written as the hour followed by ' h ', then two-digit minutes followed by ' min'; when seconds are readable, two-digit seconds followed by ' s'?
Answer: 3 h 16 min
